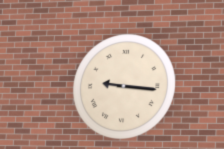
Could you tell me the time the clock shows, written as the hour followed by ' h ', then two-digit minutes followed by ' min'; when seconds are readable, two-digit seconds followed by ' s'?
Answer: 9 h 16 min
